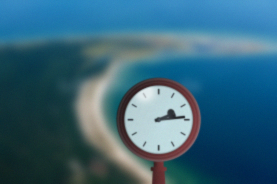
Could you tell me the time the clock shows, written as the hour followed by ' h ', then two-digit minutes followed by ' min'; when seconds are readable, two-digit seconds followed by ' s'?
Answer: 2 h 14 min
